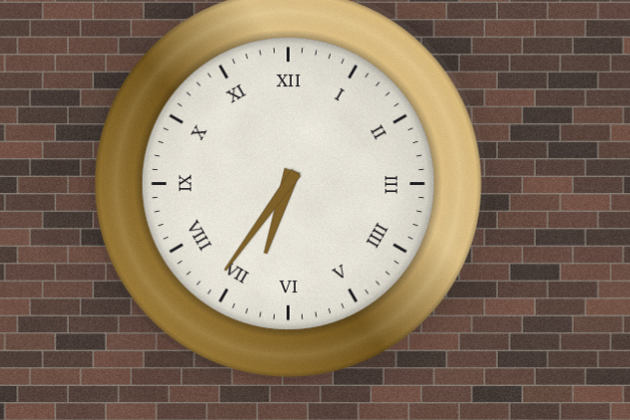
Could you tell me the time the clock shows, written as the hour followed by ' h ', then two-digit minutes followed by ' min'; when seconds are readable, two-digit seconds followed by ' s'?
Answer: 6 h 36 min
